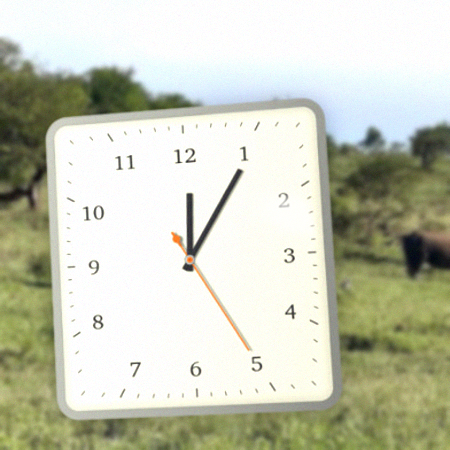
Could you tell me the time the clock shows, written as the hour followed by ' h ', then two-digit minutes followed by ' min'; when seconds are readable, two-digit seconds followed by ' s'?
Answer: 12 h 05 min 25 s
